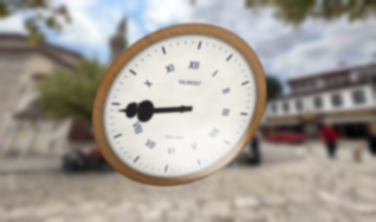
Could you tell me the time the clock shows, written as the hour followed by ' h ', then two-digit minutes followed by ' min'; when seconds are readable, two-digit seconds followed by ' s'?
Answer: 8 h 44 min
